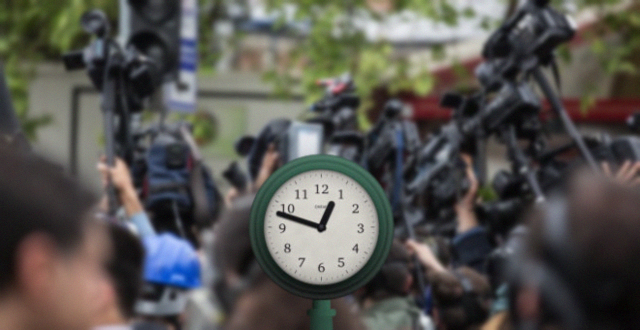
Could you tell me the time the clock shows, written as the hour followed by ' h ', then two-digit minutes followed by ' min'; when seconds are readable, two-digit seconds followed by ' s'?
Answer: 12 h 48 min
